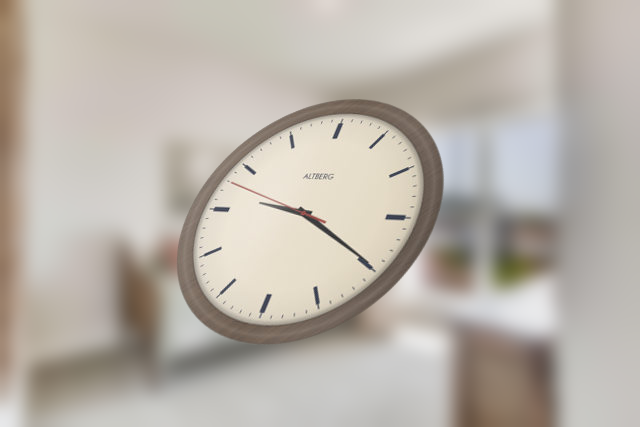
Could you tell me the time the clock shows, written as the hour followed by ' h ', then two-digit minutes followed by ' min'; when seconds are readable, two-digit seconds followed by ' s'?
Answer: 9 h 19 min 48 s
